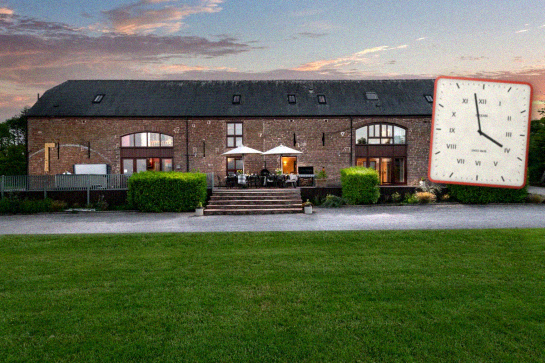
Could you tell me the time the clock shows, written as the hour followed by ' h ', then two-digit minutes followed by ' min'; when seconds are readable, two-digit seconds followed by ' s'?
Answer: 3 h 58 min
